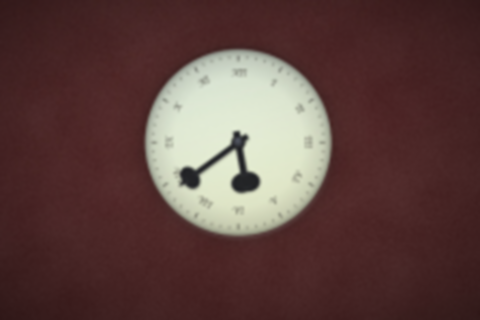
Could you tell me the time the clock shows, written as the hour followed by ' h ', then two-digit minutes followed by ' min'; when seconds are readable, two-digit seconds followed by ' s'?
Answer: 5 h 39 min
